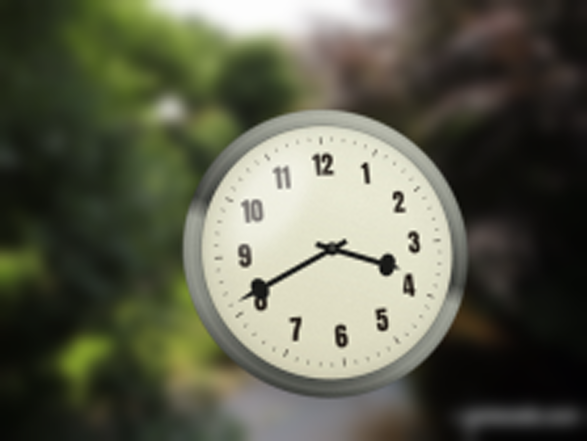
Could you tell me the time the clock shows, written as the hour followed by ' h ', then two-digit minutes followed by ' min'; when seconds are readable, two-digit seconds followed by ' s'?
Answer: 3 h 41 min
